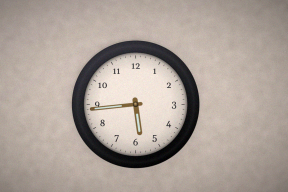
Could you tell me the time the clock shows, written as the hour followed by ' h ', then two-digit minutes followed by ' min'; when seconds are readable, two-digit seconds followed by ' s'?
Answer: 5 h 44 min
